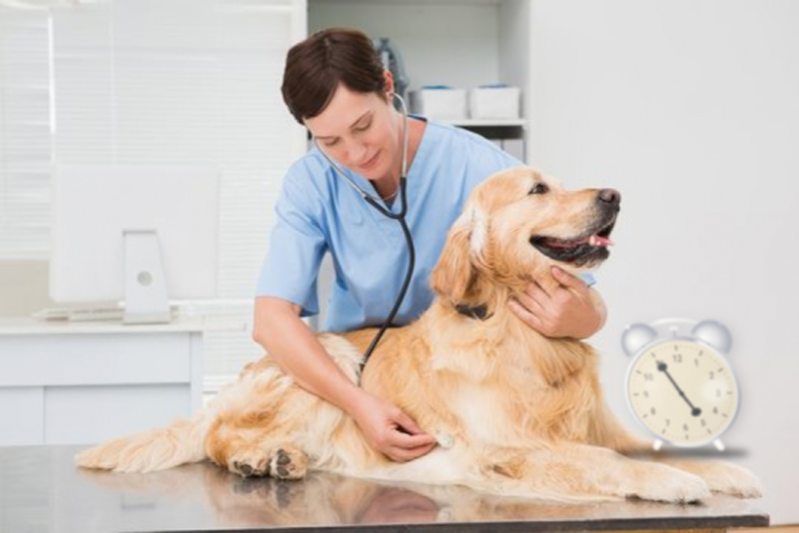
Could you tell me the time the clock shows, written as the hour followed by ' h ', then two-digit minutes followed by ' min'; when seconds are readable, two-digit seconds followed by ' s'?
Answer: 4 h 55 min
